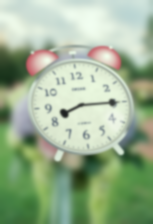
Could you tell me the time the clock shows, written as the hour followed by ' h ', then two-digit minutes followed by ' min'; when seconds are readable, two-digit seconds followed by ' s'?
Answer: 8 h 15 min
